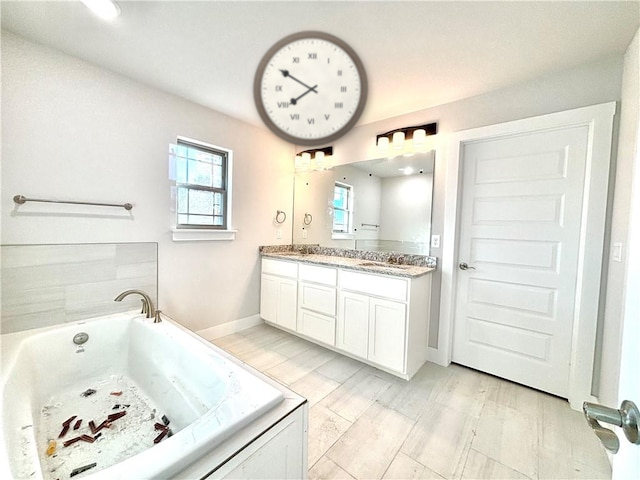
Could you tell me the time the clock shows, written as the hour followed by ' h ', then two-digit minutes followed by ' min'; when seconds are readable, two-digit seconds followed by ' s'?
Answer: 7 h 50 min
